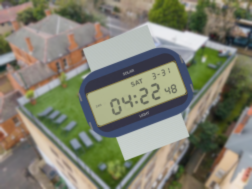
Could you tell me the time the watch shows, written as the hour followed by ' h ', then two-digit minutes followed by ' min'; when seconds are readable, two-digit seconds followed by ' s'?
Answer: 4 h 22 min 48 s
